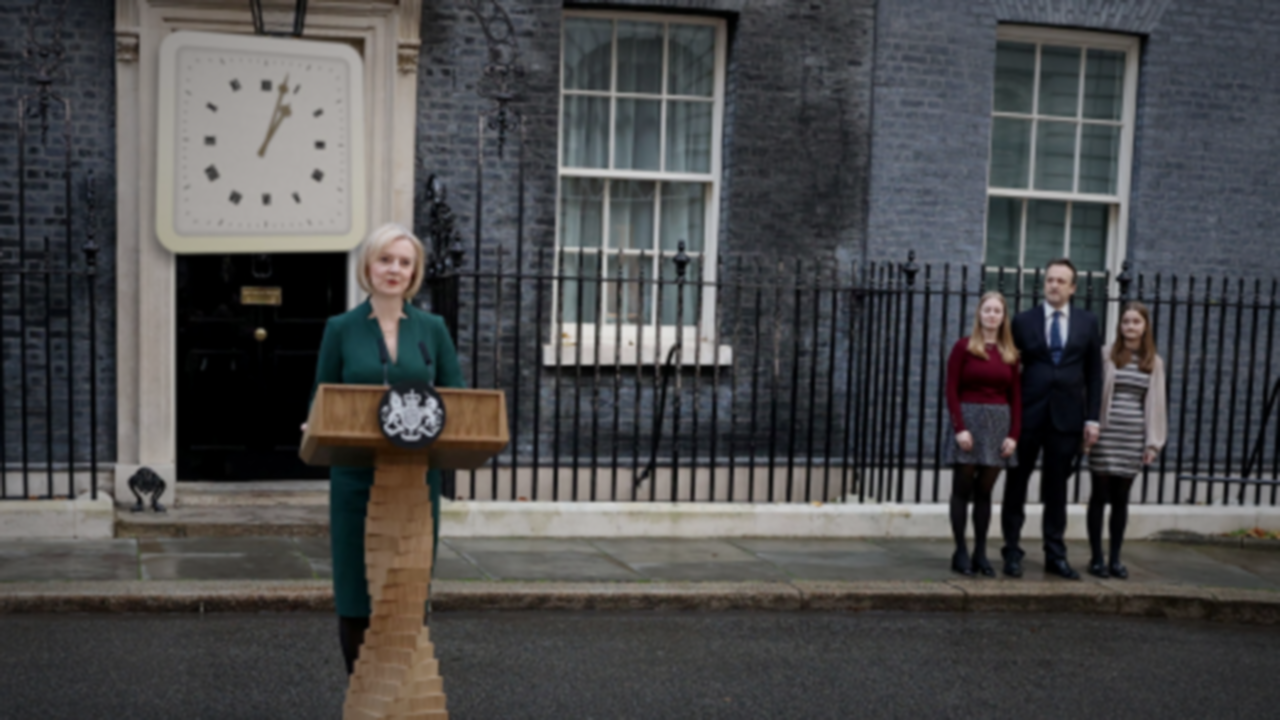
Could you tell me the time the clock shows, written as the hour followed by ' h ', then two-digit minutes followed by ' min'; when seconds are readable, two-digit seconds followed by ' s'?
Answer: 1 h 03 min
